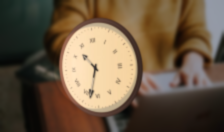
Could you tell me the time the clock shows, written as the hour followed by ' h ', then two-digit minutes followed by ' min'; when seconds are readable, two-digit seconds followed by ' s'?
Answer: 10 h 33 min
